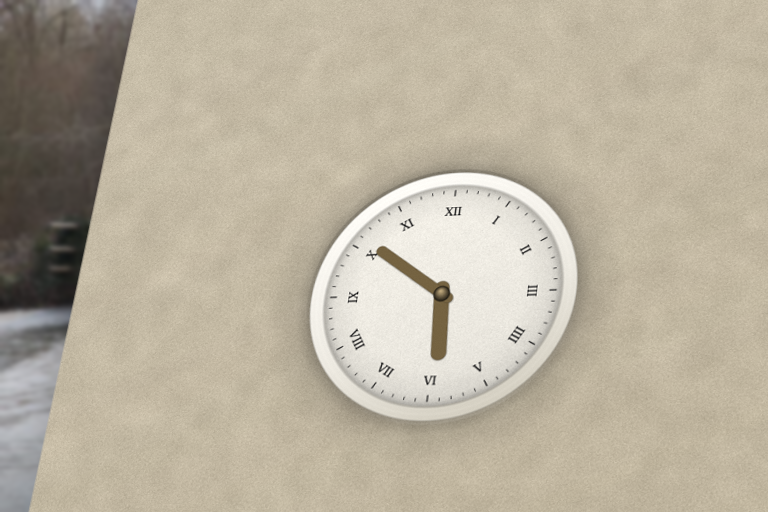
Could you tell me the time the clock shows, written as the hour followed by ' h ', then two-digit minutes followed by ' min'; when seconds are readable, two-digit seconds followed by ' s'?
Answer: 5 h 51 min
